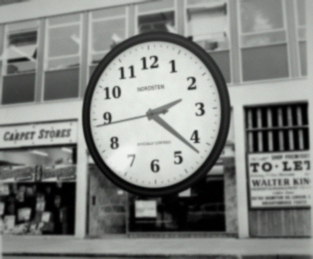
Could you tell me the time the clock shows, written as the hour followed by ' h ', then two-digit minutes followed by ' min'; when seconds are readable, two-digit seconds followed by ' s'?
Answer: 2 h 21 min 44 s
